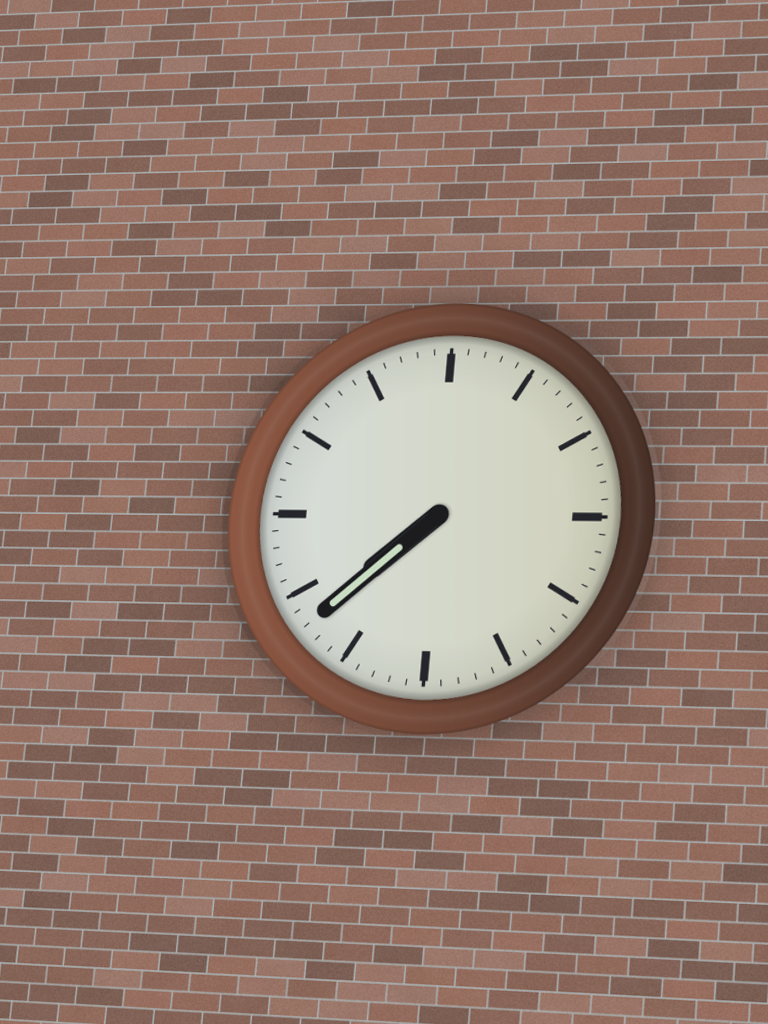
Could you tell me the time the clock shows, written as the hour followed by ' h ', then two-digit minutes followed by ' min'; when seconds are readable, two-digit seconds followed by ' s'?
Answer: 7 h 38 min
